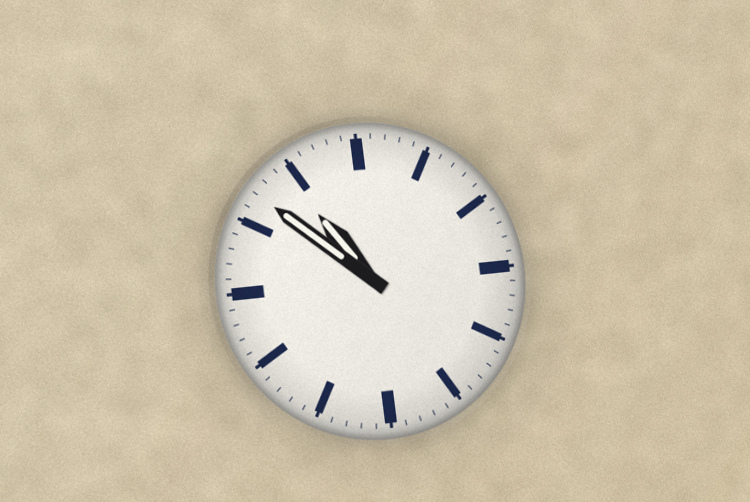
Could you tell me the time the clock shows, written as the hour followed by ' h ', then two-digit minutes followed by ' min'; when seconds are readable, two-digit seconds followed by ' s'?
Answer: 10 h 52 min
